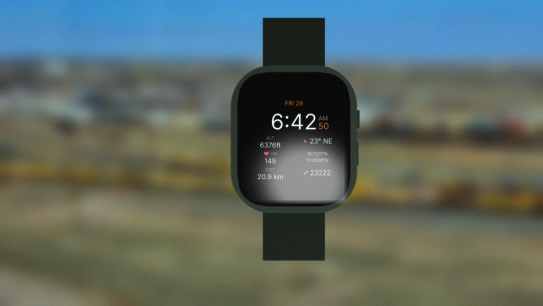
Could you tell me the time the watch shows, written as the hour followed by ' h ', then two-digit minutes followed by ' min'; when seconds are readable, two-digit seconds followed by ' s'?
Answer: 6 h 42 min 50 s
